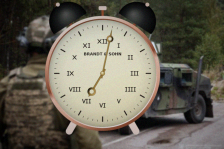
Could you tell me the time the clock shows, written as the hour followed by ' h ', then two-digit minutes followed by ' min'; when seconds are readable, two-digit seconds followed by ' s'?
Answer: 7 h 02 min
